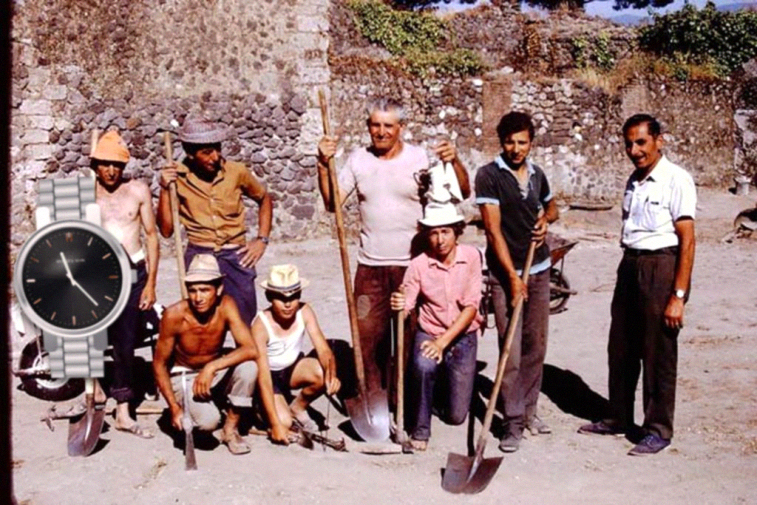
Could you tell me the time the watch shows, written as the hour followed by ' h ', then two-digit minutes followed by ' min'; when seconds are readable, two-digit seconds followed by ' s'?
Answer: 11 h 23 min
